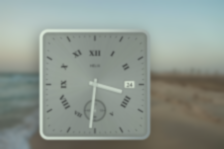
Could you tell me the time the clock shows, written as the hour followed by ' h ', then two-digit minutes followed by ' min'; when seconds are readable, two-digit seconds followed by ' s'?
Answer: 3 h 31 min
